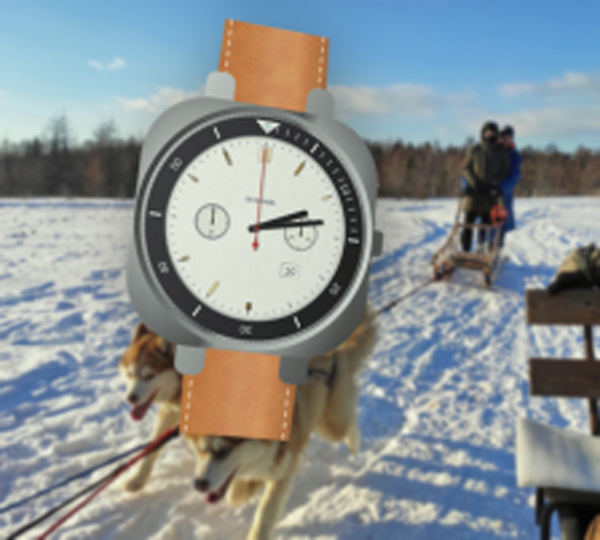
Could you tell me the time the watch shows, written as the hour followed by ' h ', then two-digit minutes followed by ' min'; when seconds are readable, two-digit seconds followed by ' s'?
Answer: 2 h 13 min
